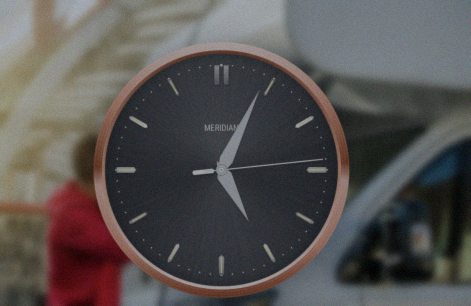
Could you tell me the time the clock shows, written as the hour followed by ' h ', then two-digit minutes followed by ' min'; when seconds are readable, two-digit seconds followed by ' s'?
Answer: 5 h 04 min 14 s
